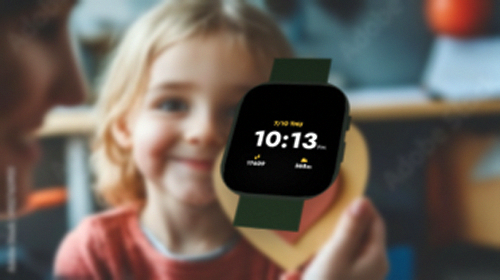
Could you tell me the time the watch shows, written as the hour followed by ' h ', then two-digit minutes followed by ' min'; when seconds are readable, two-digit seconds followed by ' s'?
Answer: 10 h 13 min
